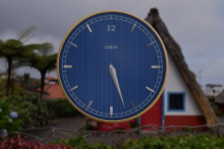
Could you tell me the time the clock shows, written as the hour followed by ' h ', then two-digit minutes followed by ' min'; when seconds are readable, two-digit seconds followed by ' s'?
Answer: 5 h 27 min
